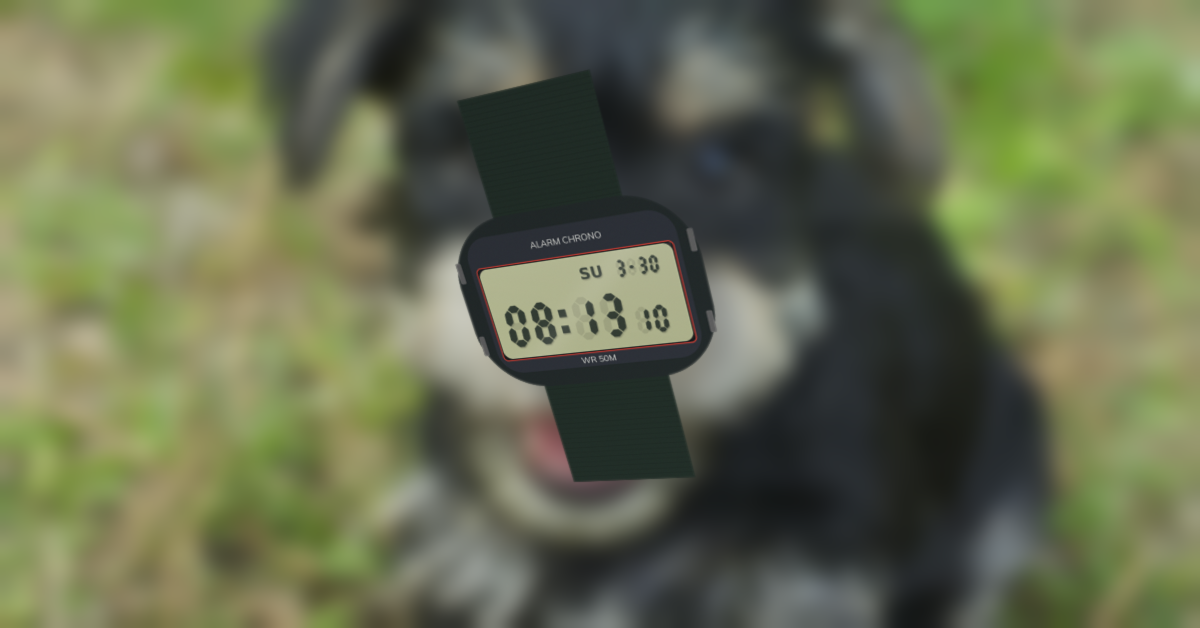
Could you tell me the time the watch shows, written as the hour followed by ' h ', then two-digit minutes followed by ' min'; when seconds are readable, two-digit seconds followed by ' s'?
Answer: 8 h 13 min 10 s
